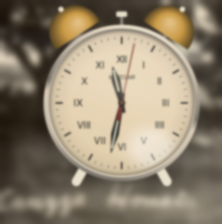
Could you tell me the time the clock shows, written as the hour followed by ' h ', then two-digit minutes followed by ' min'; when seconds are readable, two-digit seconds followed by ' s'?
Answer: 11 h 32 min 02 s
